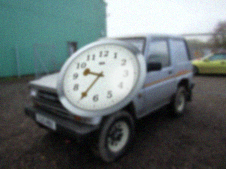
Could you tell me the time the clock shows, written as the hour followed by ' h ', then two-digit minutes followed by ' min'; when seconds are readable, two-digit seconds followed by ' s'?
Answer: 9 h 35 min
